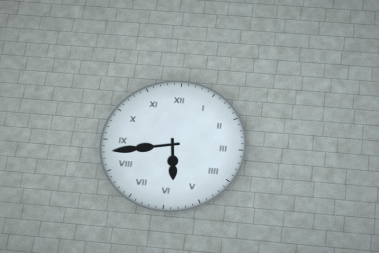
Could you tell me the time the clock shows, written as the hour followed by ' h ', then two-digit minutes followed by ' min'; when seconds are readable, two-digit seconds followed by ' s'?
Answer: 5 h 43 min
